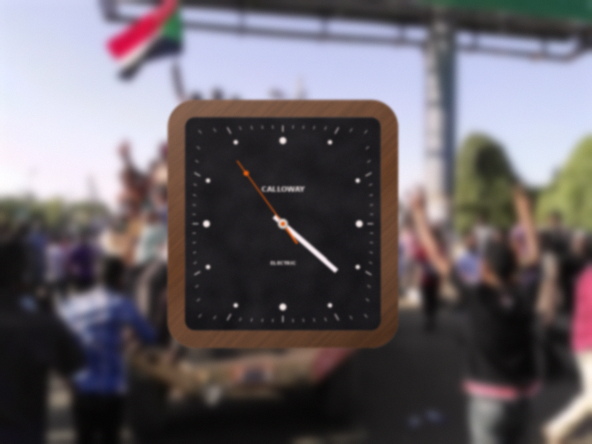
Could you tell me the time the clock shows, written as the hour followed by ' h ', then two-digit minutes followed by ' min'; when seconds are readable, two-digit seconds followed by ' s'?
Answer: 4 h 21 min 54 s
